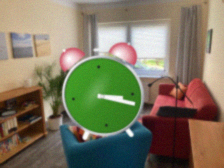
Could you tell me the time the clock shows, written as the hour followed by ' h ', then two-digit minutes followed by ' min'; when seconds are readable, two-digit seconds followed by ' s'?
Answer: 3 h 18 min
